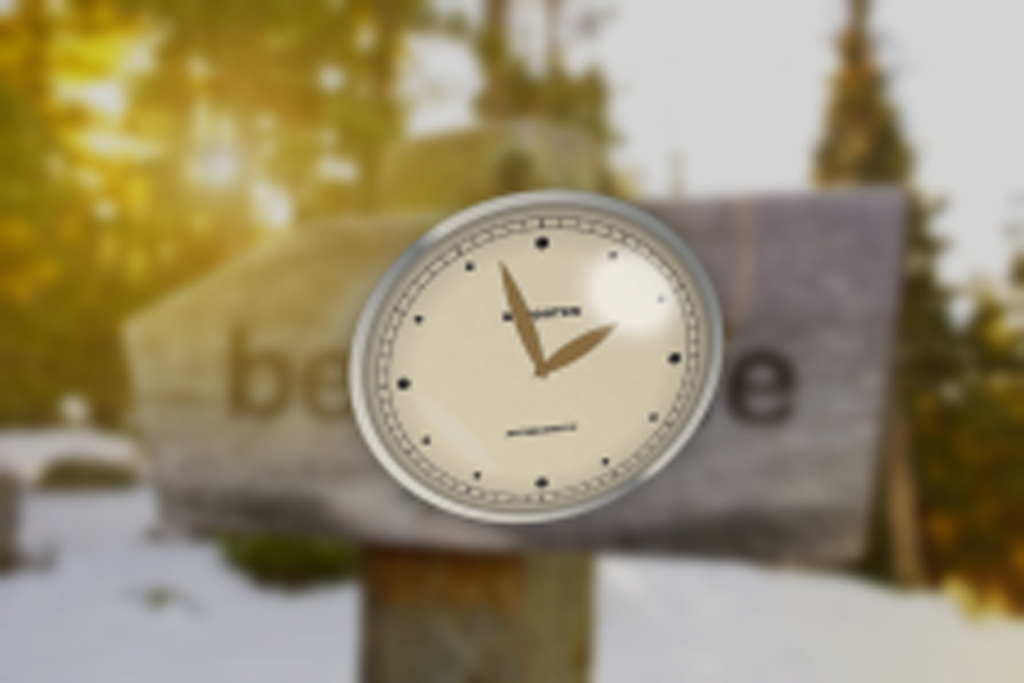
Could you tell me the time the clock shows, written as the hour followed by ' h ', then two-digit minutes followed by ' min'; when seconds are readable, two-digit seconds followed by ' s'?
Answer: 1 h 57 min
